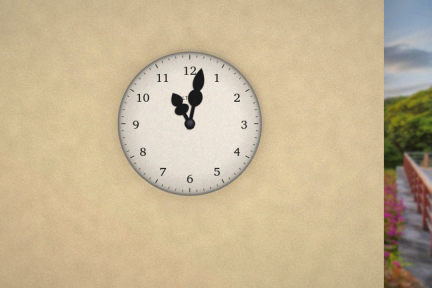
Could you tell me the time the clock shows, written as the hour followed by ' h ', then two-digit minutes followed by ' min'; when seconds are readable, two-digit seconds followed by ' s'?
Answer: 11 h 02 min
